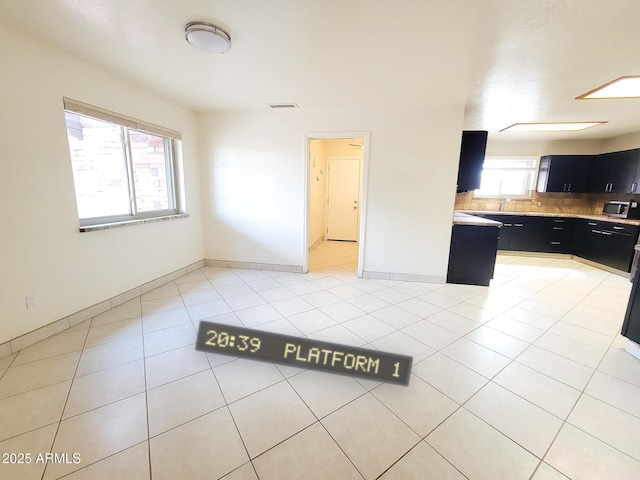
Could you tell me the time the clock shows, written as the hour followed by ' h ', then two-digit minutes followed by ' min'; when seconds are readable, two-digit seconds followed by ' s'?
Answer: 20 h 39 min
